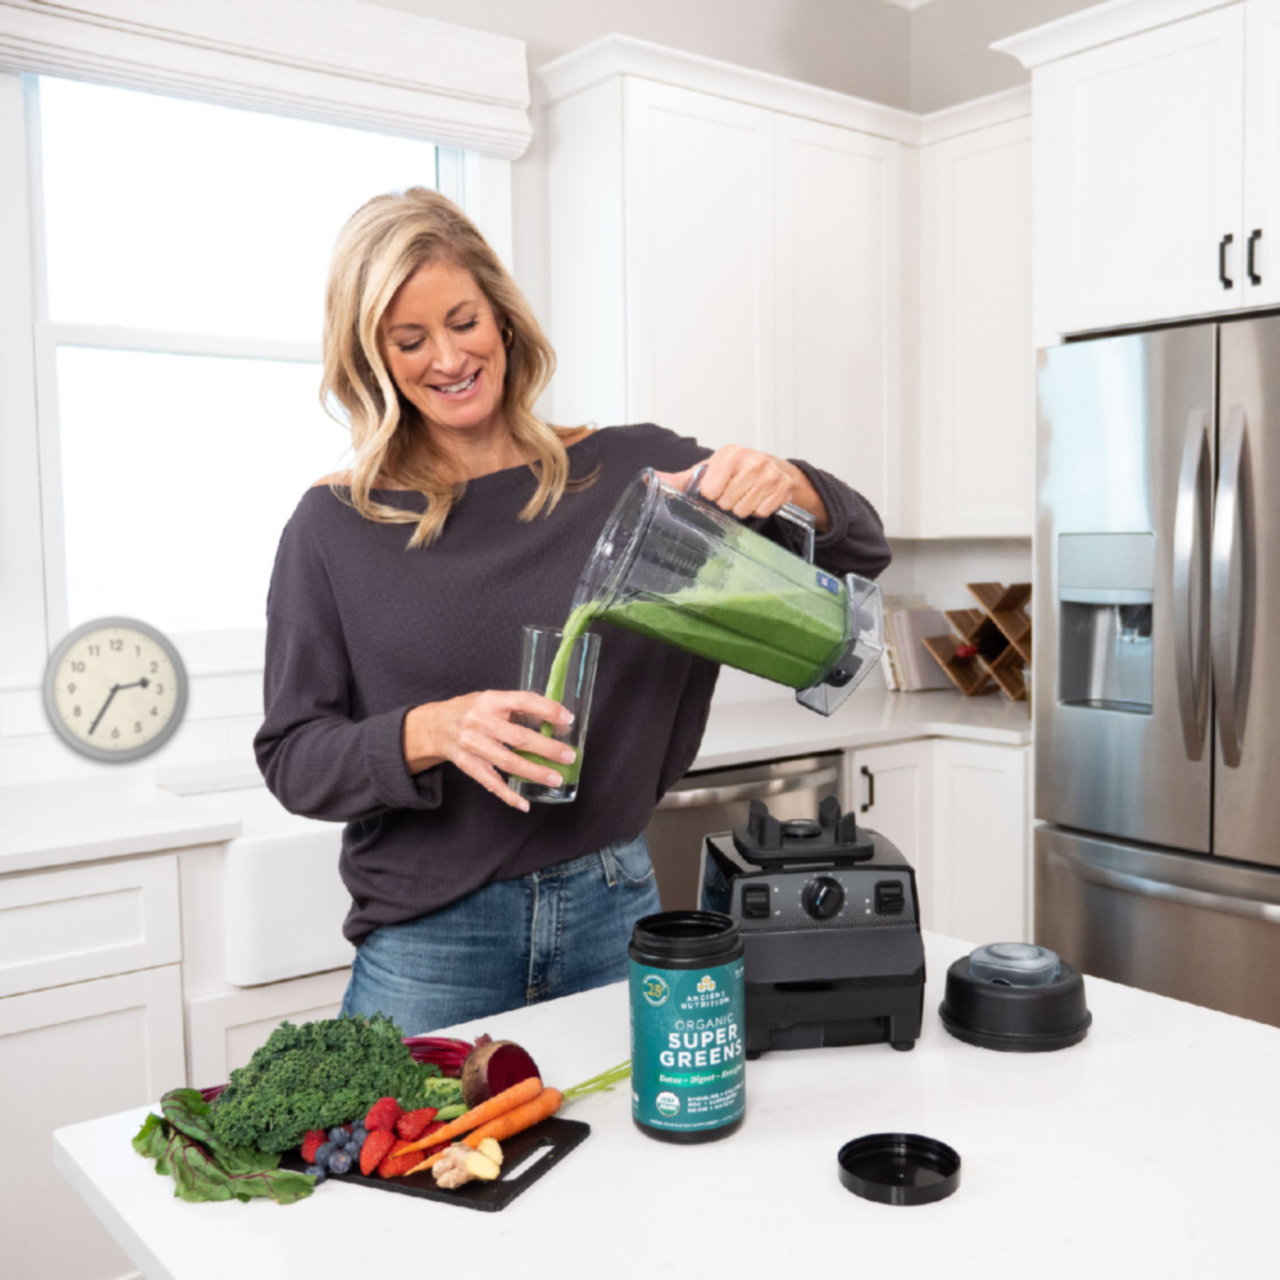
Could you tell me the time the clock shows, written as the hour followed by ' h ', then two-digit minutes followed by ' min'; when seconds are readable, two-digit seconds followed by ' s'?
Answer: 2 h 35 min
